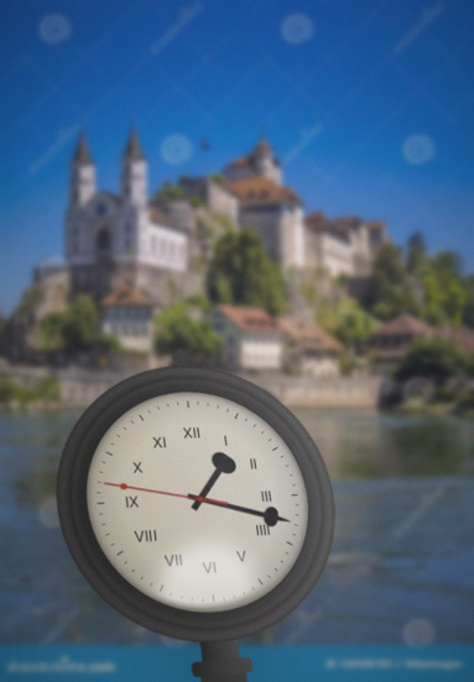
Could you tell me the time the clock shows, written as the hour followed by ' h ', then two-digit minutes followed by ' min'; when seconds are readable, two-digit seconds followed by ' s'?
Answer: 1 h 17 min 47 s
